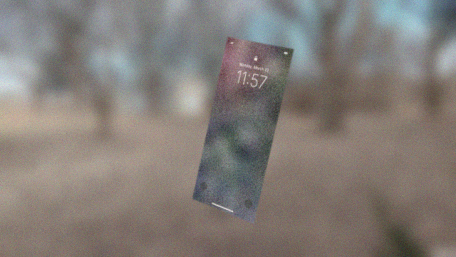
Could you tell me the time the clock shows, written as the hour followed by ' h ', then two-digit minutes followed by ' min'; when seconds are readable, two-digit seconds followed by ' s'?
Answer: 11 h 57 min
